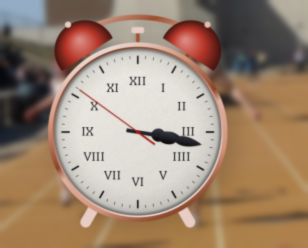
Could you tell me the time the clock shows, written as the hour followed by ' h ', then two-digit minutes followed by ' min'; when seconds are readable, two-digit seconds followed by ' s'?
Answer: 3 h 16 min 51 s
